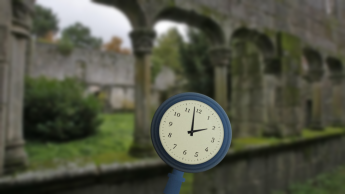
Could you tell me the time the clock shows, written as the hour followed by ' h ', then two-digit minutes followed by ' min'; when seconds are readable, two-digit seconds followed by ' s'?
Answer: 1 h 58 min
